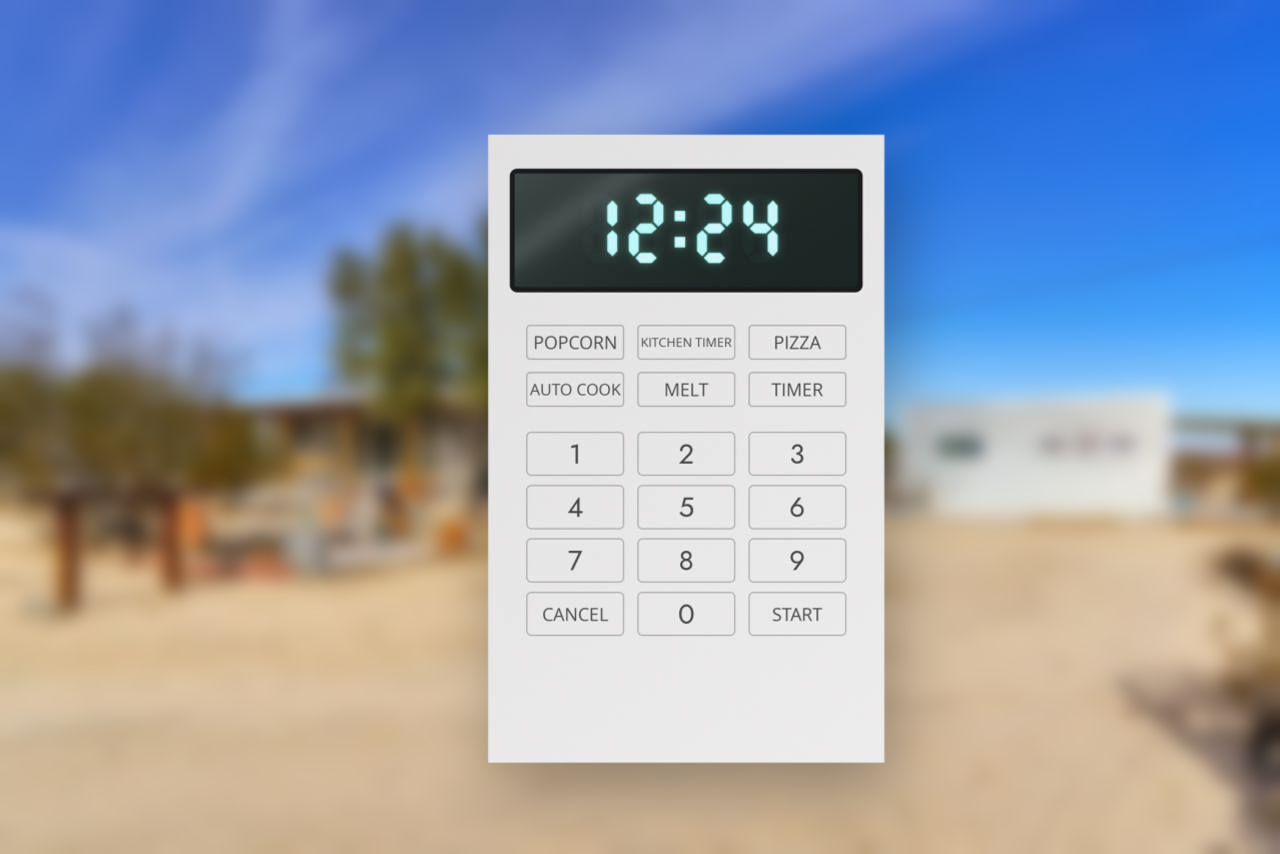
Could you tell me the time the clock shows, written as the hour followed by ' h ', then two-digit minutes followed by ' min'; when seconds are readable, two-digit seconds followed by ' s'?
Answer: 12 h 24 min
